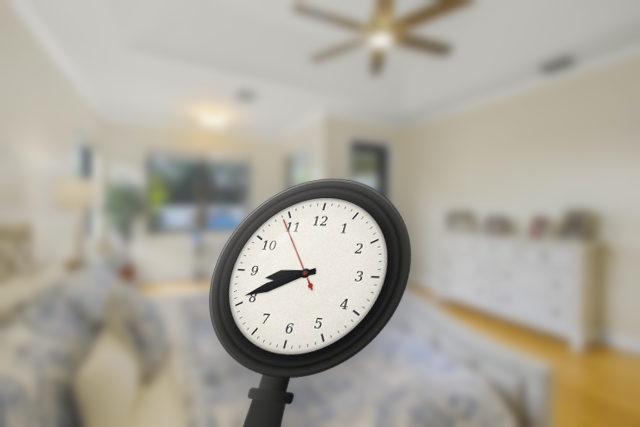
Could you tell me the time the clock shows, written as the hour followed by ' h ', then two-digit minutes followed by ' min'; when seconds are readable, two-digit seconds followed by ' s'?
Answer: 8 h 40 min 54 s
